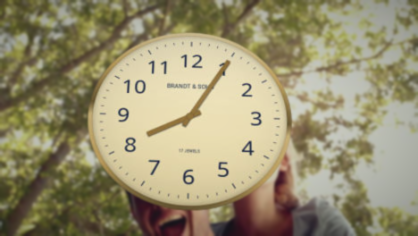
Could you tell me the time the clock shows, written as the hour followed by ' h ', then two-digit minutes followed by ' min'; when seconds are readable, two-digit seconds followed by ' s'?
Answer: 8 h 05 min
